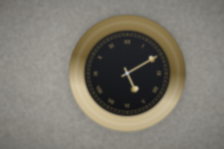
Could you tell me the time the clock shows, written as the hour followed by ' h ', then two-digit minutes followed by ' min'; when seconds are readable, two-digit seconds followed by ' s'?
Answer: 5 h 10 min
